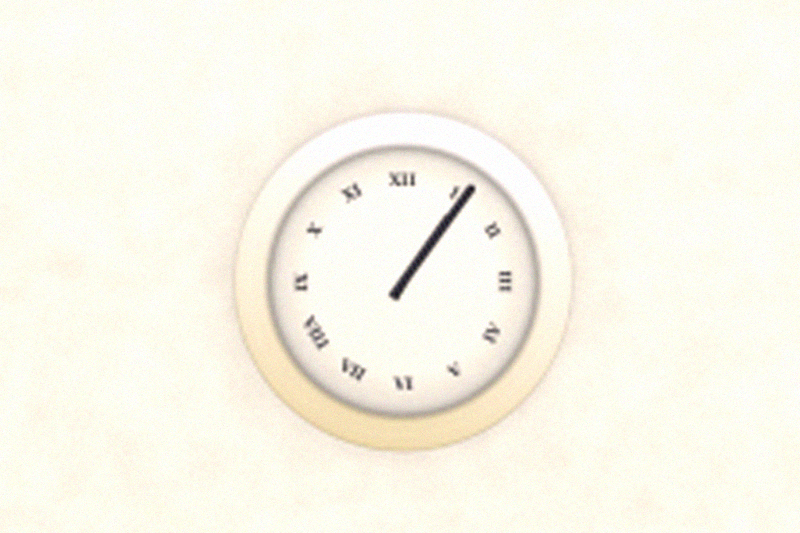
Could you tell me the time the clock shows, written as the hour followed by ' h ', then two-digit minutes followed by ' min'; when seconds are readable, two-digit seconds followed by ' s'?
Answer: 1 h 06 min
